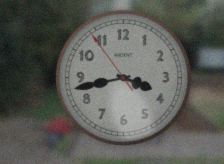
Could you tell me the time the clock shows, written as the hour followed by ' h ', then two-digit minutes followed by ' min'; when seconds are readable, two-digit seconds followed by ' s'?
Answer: 3 h 42 min 54 s
